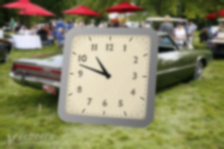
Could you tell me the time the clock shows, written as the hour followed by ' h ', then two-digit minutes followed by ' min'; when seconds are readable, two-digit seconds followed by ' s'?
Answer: 10 h 48 min
